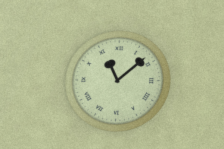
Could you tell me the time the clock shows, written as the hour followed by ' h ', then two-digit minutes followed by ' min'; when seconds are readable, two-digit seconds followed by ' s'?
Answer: 11 h 08 min
